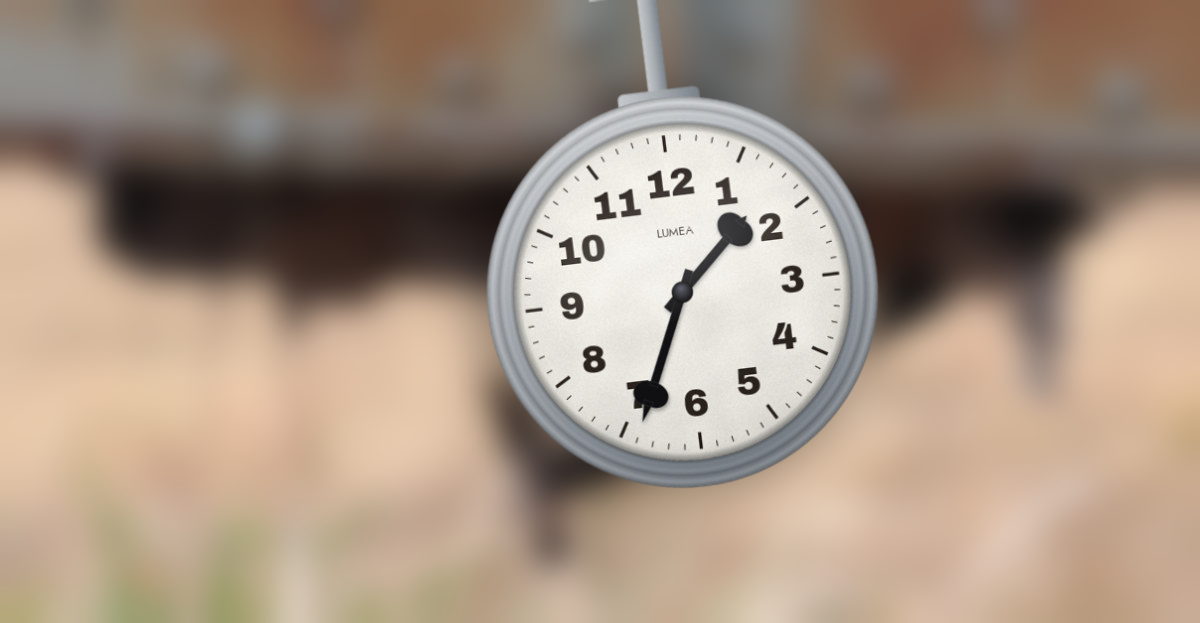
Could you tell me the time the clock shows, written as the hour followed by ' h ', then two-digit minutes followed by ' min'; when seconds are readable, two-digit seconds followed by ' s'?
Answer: 1 h 34 min
